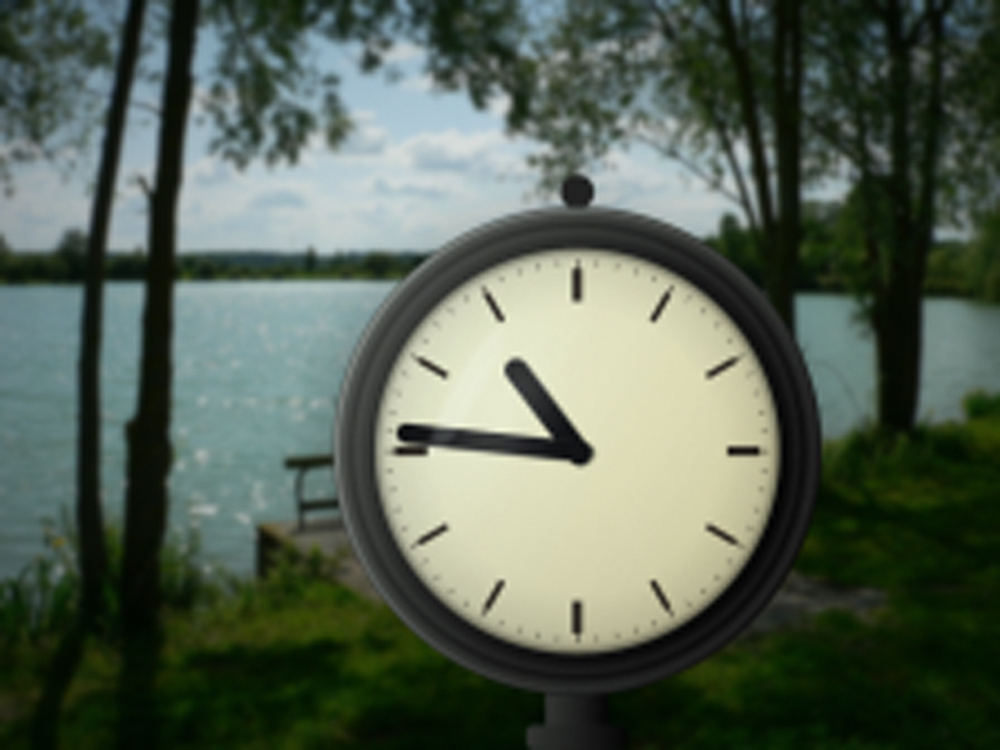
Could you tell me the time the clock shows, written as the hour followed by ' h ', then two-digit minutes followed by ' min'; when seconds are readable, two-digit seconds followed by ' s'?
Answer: 10 h 46 min
